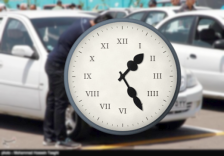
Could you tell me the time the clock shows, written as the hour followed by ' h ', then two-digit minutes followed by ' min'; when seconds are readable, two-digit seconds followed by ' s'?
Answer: 1 h 25 min
